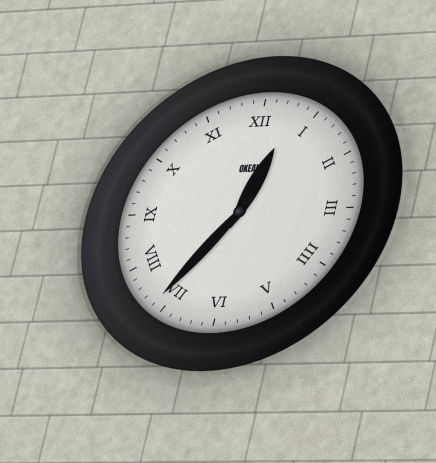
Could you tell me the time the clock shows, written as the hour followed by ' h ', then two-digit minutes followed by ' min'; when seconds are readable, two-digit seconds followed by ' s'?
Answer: 12 h 36 min
